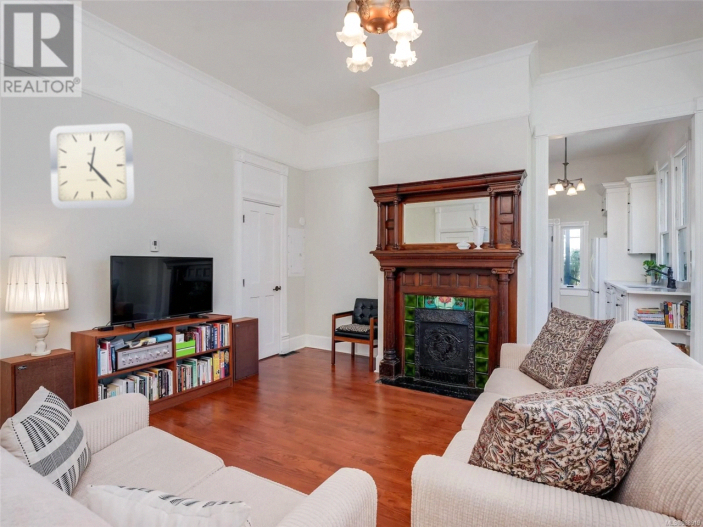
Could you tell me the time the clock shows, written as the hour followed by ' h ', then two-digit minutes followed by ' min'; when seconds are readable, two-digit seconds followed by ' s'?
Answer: 12 h 23 min
